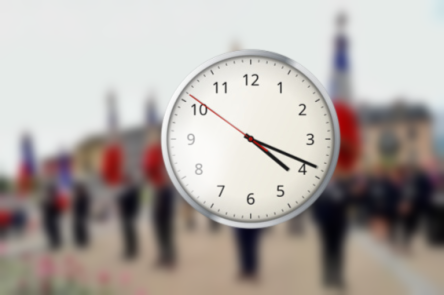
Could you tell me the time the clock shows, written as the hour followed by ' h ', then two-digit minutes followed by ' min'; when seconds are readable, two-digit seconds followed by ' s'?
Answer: 4 h 18 min 51 s
